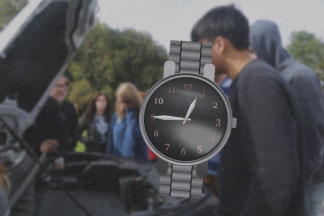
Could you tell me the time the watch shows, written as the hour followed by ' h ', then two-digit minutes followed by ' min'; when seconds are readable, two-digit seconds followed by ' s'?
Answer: 12 h 45 min
